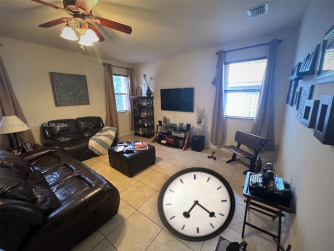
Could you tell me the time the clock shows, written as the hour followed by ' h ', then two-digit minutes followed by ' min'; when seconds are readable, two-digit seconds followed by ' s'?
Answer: 7 h 22 min
